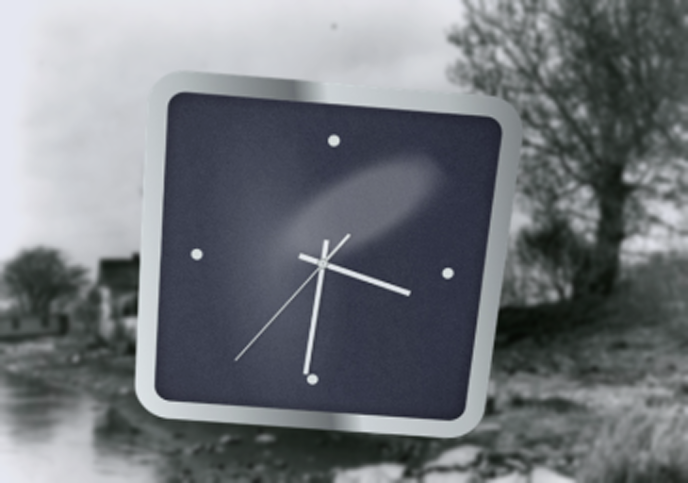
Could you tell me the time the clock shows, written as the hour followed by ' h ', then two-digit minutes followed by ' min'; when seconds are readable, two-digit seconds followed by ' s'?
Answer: 3 h 30 min 36 s
